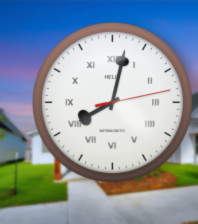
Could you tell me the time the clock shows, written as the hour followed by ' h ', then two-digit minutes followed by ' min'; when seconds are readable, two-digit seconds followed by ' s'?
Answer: 8 h 02 min 13 s
